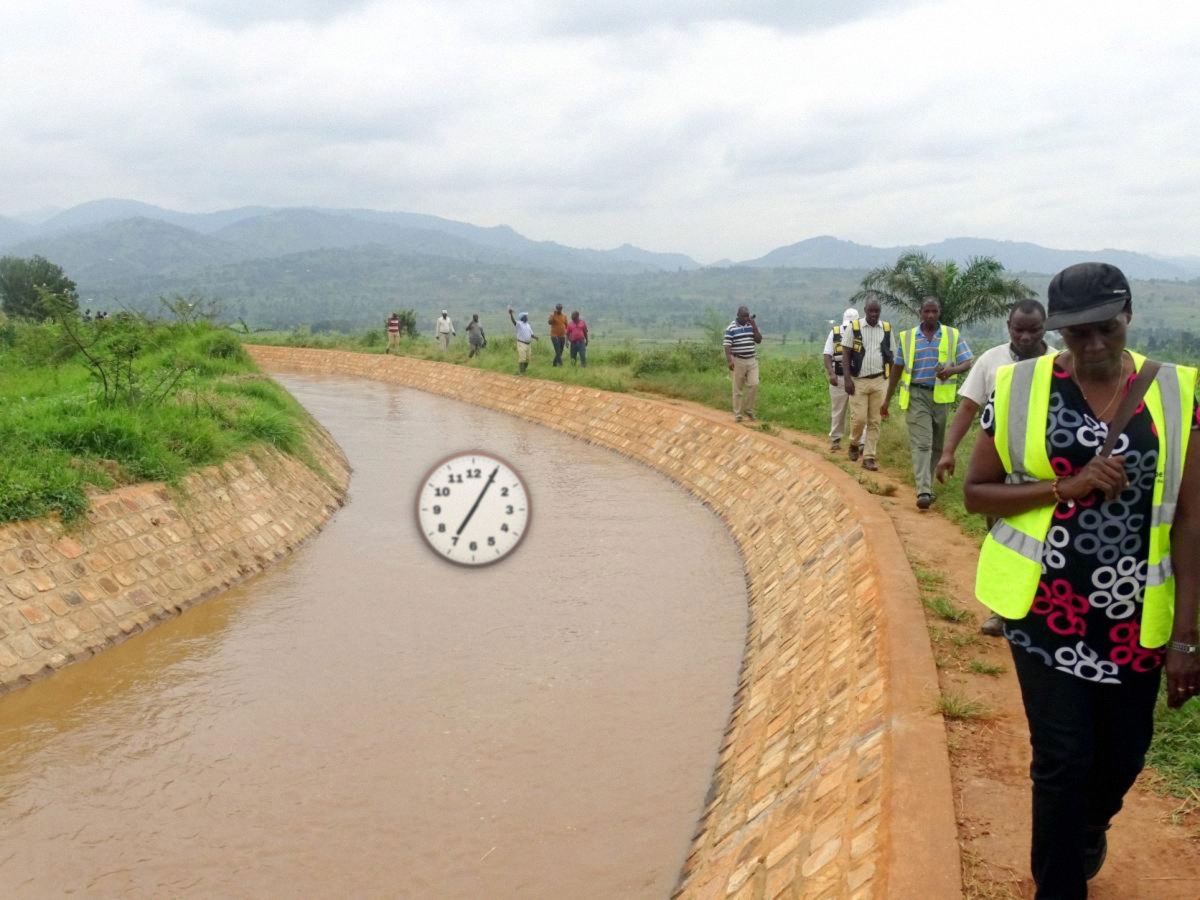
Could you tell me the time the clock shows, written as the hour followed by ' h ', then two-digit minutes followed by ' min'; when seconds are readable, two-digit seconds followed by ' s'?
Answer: 7 h 05 min
